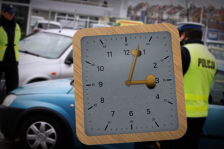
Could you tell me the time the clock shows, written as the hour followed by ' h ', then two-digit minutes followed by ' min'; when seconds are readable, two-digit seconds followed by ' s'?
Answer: 3 h 03 min
